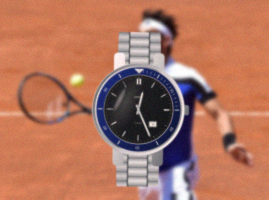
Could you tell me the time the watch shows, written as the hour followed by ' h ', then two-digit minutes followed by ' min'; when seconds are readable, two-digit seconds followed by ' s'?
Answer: 12 h 26 min
